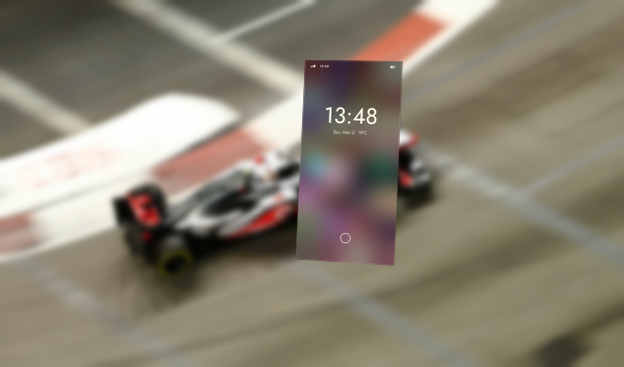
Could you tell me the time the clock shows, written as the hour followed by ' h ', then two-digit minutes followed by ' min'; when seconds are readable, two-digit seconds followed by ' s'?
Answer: 13 h 48 min
